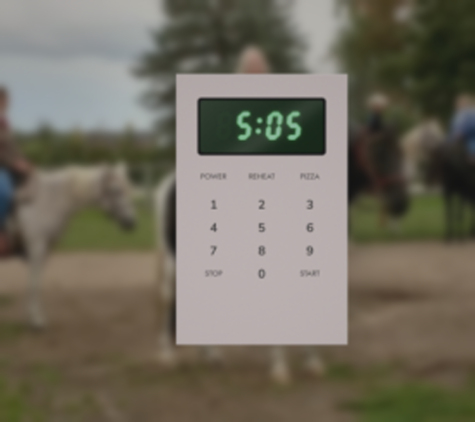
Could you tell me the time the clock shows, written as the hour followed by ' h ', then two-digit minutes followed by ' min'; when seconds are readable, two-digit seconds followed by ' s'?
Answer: 5 h 05 min
